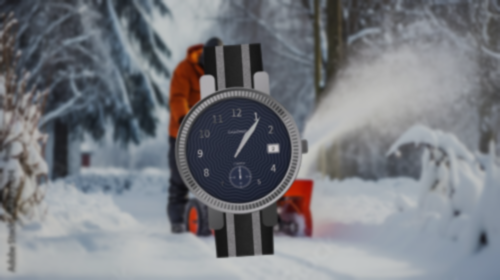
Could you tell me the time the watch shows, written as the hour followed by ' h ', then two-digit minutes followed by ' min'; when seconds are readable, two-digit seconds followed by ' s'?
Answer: 1 h 06 min
